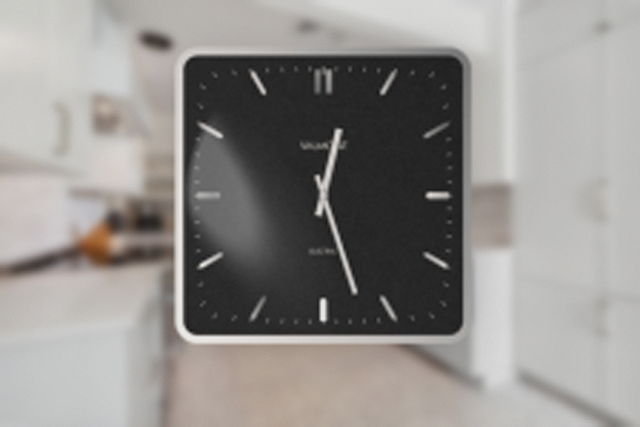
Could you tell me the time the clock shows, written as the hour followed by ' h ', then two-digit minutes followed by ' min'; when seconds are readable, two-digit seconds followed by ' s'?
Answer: 12 h 27 min
